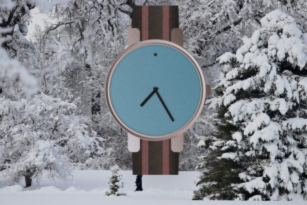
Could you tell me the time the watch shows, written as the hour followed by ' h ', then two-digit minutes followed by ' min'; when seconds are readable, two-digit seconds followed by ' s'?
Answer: 7 h 25 min
